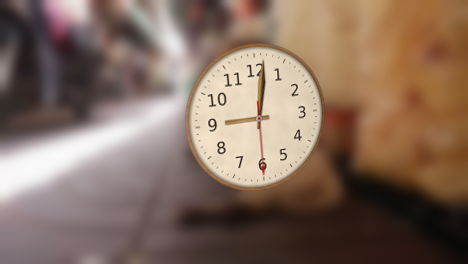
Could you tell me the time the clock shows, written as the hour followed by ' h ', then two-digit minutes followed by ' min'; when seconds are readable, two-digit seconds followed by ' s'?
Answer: 9 h 01 min 30 s
